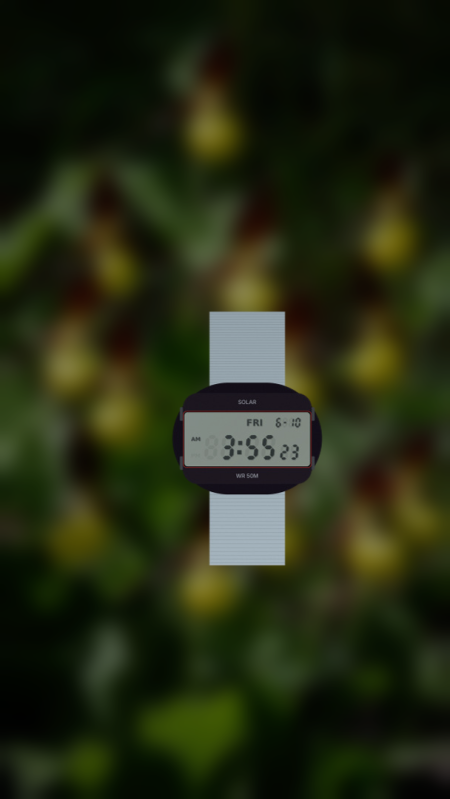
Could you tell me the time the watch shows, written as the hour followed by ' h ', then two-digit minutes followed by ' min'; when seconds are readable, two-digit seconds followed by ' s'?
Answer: 3 h 55 min 23 s
